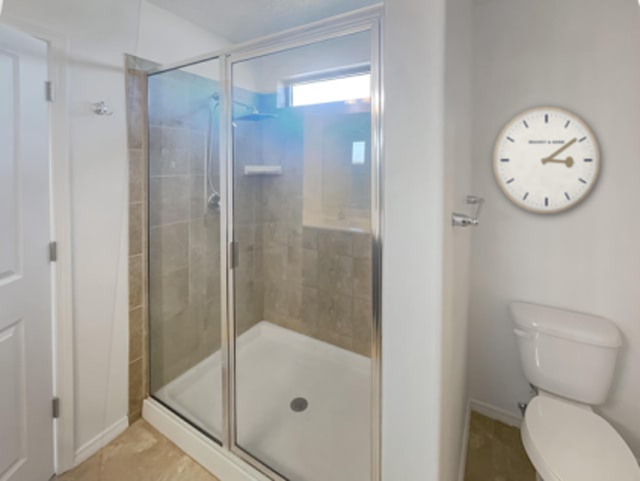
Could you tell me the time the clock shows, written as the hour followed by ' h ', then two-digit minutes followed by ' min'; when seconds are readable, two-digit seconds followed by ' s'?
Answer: 3 h 09 min
